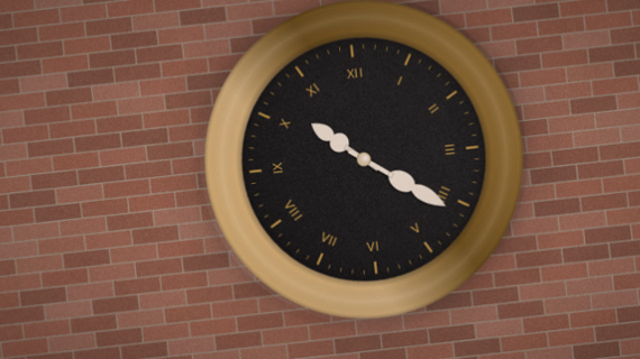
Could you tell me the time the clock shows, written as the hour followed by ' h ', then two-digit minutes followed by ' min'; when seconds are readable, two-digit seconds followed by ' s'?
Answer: 10 h 21 min
